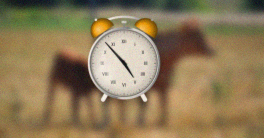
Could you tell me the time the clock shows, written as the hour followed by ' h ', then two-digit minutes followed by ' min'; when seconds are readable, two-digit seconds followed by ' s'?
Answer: 4 h 53 min
